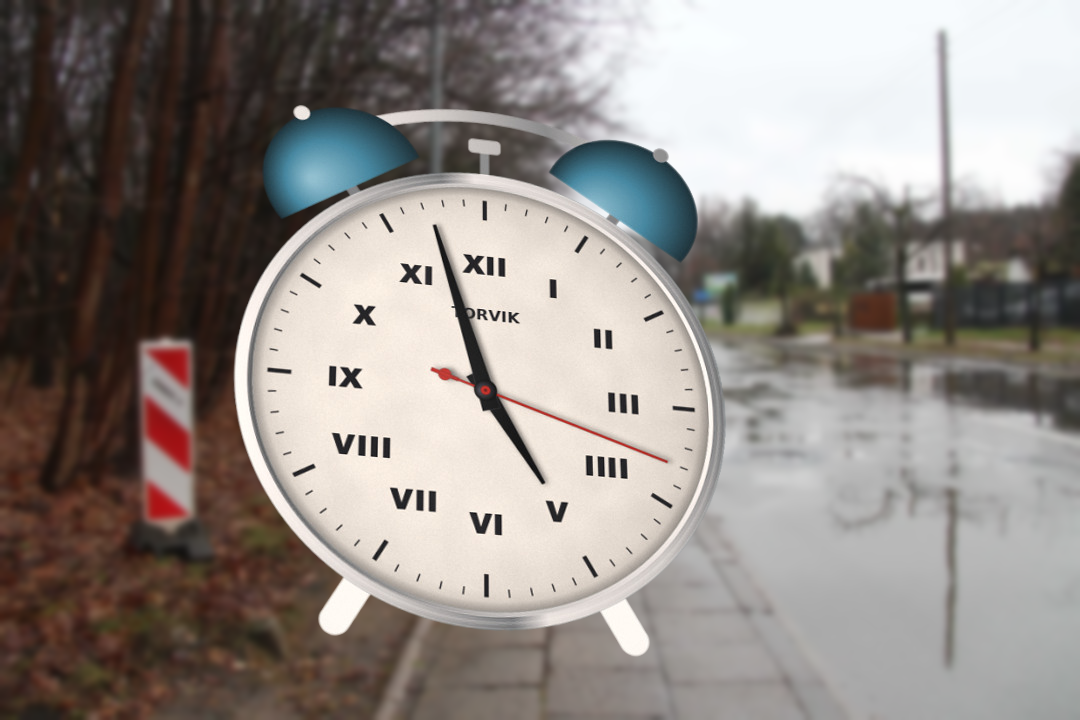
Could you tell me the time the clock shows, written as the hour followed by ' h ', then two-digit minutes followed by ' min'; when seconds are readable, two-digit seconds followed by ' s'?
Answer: 4 h 57 min 18 s
